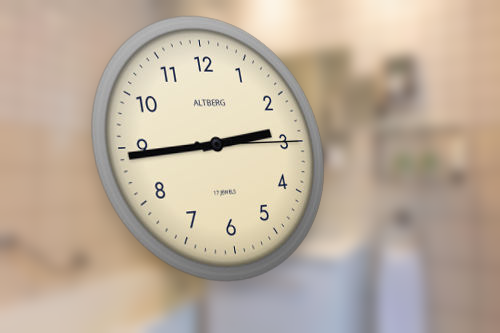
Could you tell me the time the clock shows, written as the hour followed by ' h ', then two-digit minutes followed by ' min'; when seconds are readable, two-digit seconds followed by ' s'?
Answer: 2 h 44 min 15 s
